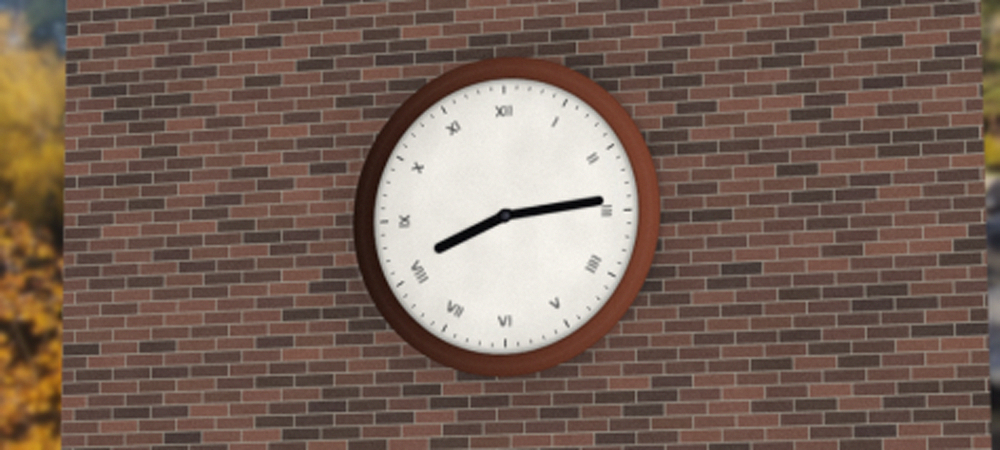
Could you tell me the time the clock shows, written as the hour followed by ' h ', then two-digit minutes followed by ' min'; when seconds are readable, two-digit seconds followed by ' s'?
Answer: 8 h 14 min
